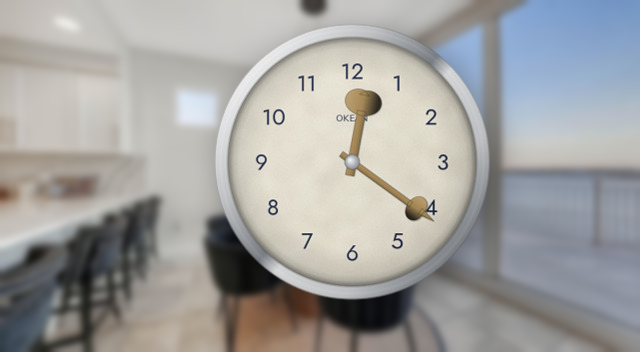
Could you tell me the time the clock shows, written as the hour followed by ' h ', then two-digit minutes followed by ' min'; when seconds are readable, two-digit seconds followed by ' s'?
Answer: 12 h 21 min
